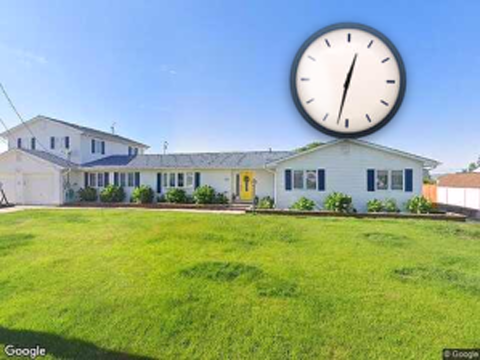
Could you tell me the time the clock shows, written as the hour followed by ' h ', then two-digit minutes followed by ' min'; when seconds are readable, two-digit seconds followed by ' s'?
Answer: 12 h 32 min
